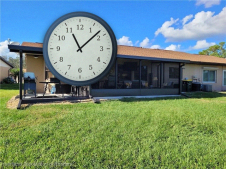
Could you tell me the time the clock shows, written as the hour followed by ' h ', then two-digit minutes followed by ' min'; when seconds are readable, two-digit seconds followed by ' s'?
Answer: 11 h 08 min
